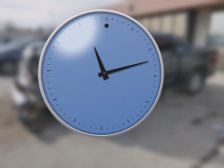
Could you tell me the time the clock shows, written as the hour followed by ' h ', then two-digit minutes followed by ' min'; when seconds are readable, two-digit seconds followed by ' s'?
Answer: 11 h 12 min
